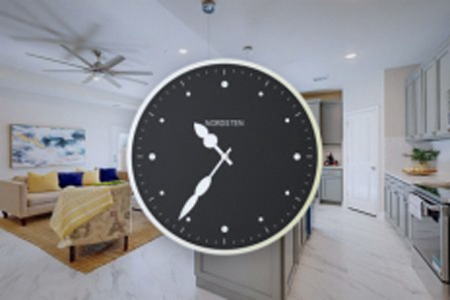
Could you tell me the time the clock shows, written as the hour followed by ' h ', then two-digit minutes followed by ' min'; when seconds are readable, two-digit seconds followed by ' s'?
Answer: 10 h 36 min
